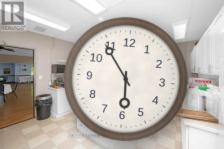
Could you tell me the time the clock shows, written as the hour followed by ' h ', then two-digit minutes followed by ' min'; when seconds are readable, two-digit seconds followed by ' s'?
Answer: 5 h 54 min
